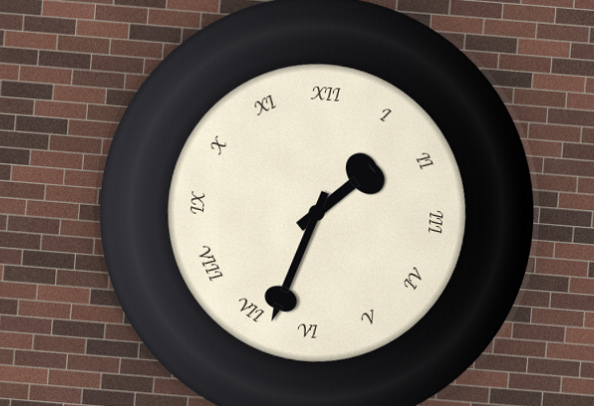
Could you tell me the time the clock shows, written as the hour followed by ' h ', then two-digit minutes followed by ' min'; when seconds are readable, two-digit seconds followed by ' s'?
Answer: 1 h 33 min
